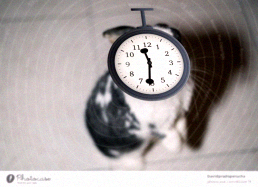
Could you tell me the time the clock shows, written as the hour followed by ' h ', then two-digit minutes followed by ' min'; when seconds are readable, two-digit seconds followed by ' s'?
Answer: 11 h 31 min
